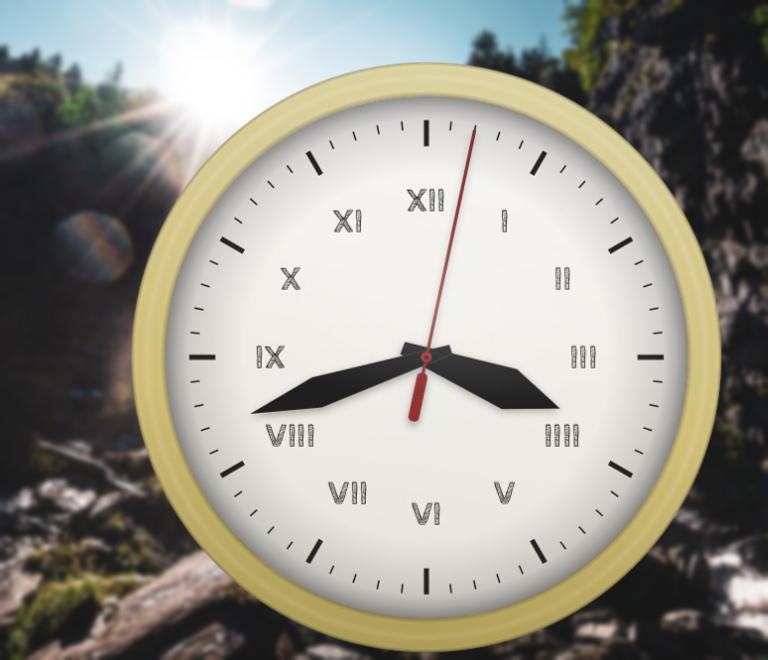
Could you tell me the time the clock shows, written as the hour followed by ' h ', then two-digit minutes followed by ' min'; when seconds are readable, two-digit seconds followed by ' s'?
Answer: 3 h 42 min 02 s
